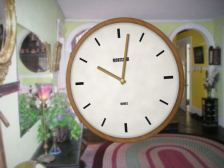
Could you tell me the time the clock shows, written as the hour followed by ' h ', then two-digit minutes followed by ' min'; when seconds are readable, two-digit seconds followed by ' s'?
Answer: 10 h 02 min
